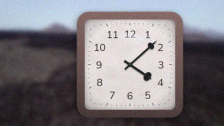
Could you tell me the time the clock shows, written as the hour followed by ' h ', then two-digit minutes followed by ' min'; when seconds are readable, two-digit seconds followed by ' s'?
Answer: 4 h 08 min
